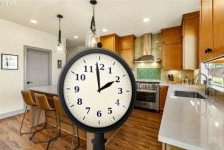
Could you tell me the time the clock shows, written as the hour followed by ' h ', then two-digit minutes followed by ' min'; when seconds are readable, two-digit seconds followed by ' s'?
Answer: 1 h 59 min
